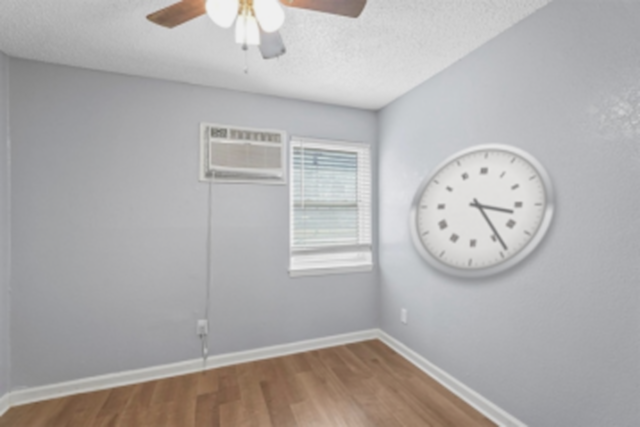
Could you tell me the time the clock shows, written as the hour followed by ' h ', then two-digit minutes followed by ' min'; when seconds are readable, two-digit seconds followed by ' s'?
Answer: 3 h 24 min
